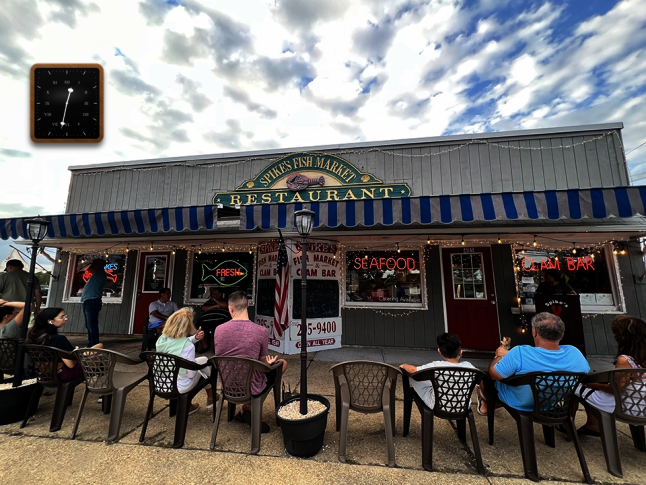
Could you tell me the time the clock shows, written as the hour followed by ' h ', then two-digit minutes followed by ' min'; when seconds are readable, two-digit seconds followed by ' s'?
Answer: 12 h 32 min
